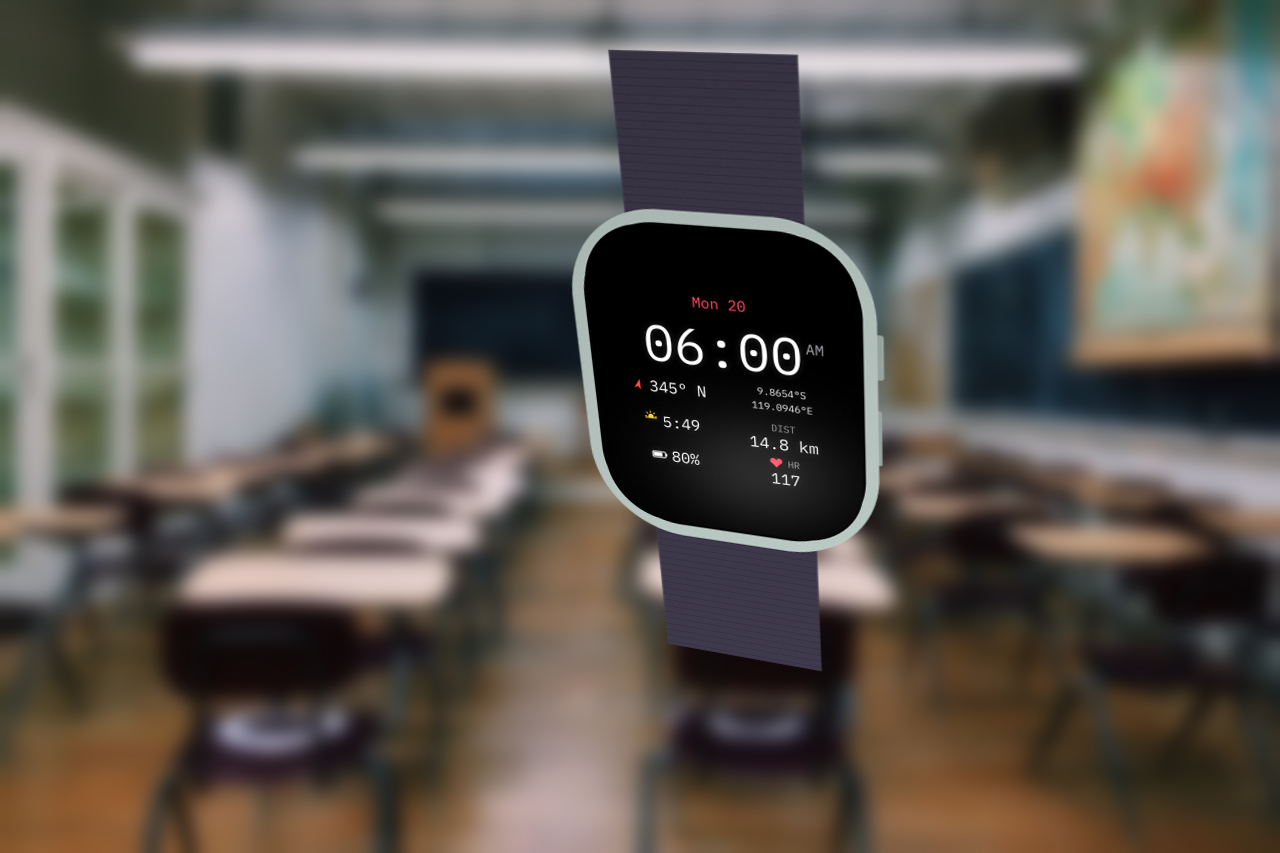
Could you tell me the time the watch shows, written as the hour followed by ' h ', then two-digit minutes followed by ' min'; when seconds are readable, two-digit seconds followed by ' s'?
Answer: 6 h 00 min
